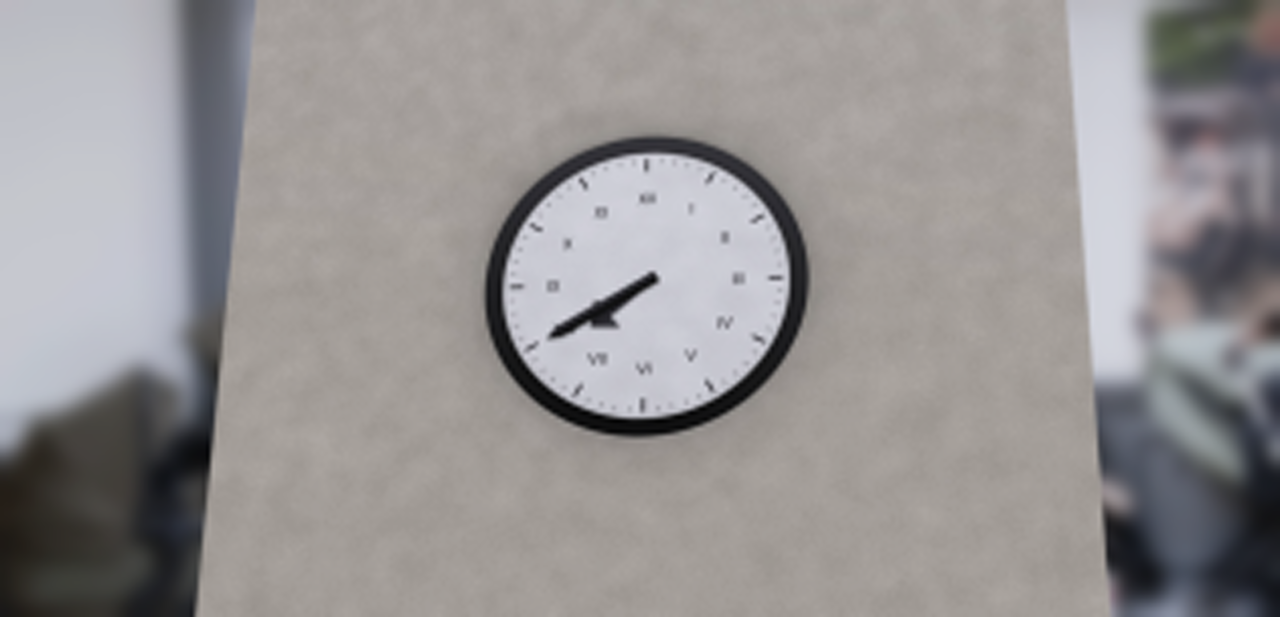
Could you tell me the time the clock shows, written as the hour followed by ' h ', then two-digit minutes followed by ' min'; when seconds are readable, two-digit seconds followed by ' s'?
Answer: 7 h 40 min
